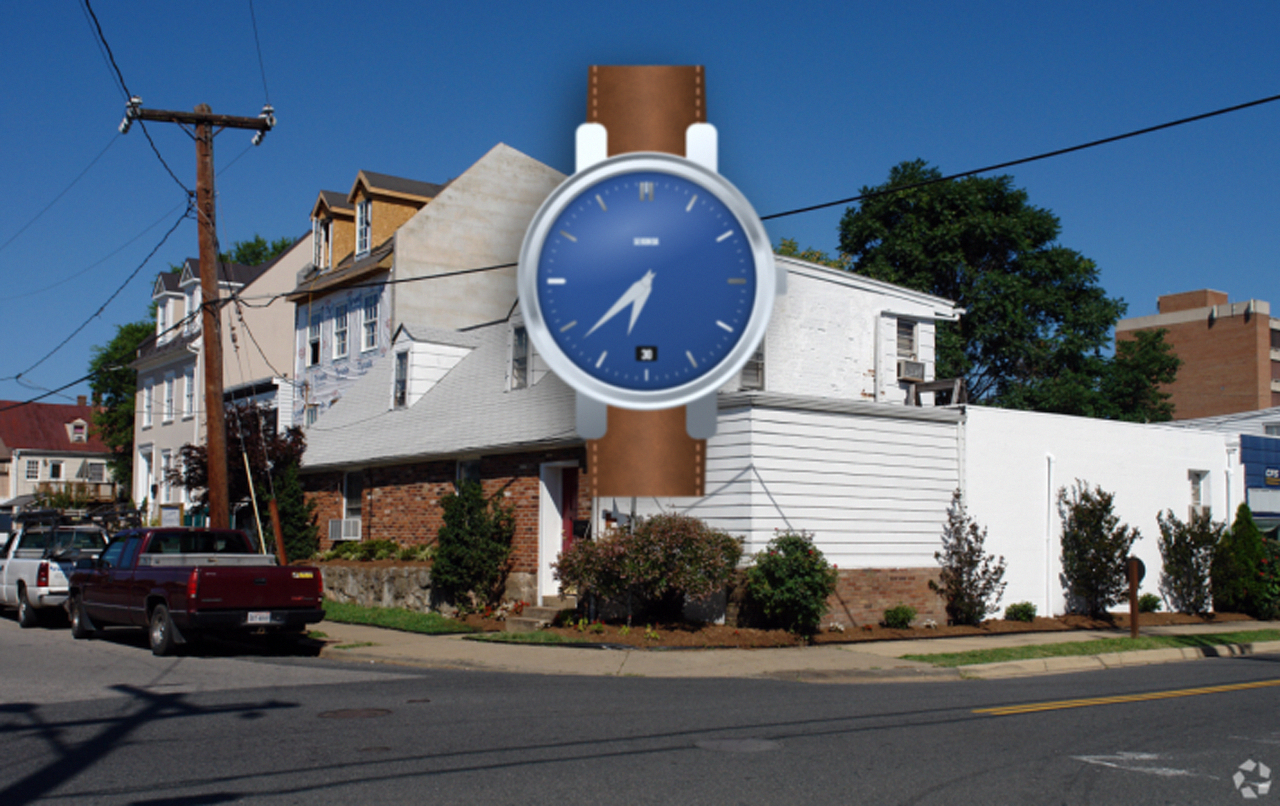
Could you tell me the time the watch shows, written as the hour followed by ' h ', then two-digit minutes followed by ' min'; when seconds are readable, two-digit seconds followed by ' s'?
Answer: 6 h 38 min
